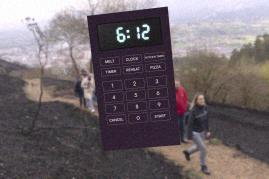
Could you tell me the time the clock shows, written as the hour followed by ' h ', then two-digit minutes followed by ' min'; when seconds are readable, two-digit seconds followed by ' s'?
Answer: 6 h 12 min
